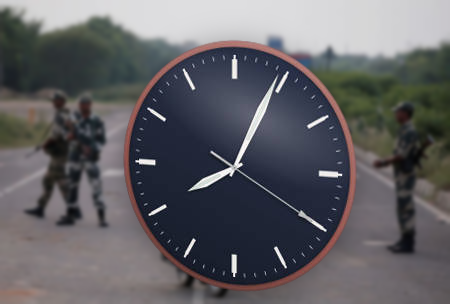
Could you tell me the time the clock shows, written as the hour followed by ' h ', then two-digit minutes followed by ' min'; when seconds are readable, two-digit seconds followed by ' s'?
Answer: 8 h 04 min 20 s
